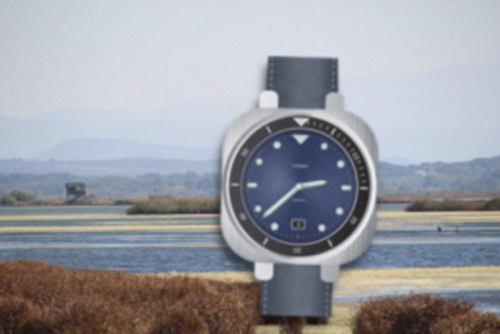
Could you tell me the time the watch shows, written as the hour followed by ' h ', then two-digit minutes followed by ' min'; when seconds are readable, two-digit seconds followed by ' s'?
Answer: 2 h 38 min
